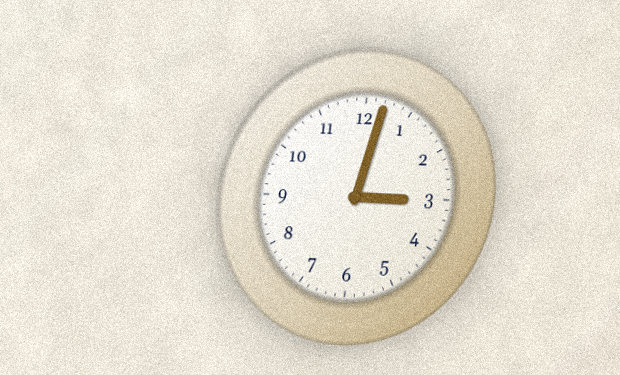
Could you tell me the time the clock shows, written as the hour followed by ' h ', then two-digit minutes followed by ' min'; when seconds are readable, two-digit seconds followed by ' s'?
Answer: 3 h 02 min
